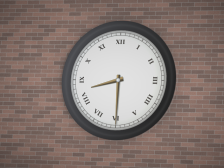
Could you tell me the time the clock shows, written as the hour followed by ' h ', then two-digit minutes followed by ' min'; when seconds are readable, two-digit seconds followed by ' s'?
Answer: 8 h 30 min
